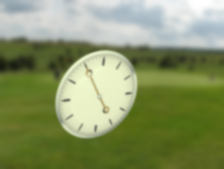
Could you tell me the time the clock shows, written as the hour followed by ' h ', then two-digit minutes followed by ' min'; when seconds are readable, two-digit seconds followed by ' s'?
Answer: 4 h 55 min
